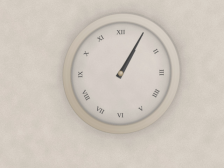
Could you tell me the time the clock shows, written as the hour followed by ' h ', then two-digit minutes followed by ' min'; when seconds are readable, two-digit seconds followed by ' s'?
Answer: 1 h 05 min
